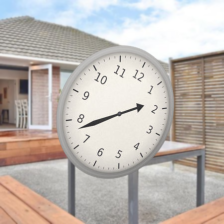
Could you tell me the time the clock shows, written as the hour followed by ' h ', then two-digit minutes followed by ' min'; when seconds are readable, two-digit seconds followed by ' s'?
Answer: 1 h 38 min
